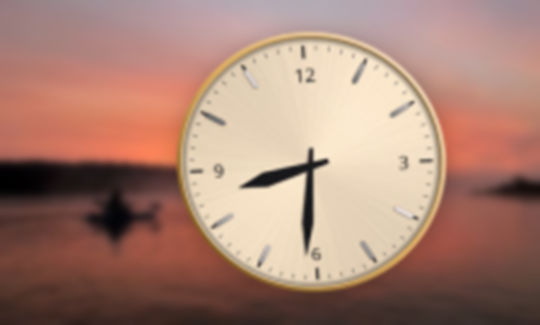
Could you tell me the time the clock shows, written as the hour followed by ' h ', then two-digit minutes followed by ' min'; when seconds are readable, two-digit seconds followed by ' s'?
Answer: 8 h 31 min
